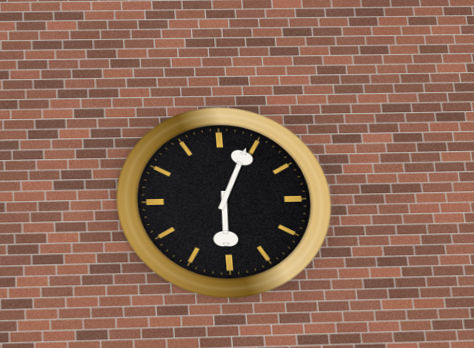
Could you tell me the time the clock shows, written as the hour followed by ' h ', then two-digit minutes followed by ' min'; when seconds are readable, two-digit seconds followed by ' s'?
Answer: 6 h 04 min
